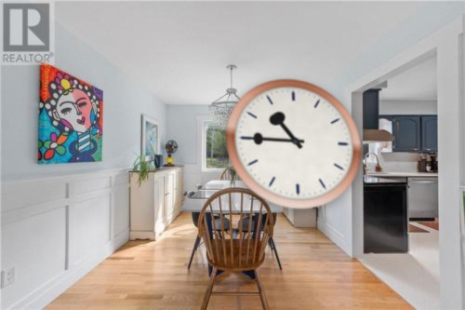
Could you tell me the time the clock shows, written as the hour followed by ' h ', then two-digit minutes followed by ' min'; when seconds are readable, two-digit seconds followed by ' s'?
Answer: 10 h 45 min
